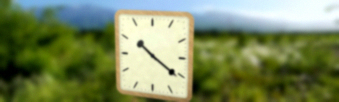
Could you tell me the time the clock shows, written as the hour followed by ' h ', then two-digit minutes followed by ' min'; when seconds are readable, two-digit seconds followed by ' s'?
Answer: 10 h 21 min
